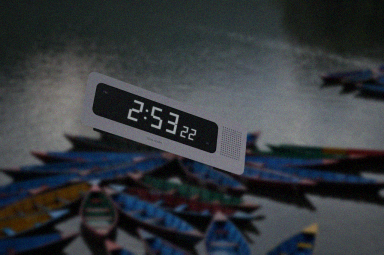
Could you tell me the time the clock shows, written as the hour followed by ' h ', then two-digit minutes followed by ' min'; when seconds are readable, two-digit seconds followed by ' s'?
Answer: 2 h 53 min 22 s
